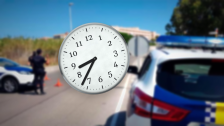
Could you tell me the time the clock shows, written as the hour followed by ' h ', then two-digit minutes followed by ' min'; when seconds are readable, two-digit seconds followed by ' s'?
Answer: 8 h 37 min
